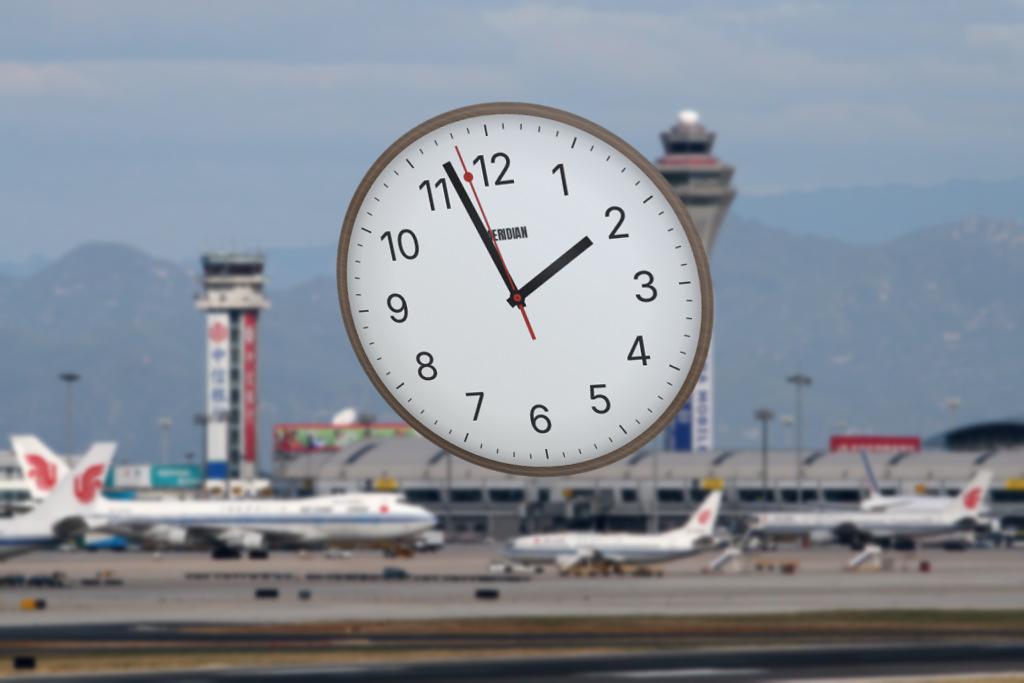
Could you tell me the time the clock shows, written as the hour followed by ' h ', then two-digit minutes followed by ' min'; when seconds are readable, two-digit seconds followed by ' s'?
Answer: 1 h 56 min 58 s
